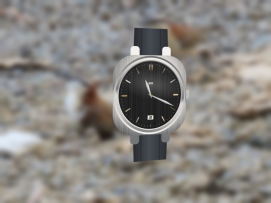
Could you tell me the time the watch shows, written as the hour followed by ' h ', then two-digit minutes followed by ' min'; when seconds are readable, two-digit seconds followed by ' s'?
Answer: 11 h 19 min
